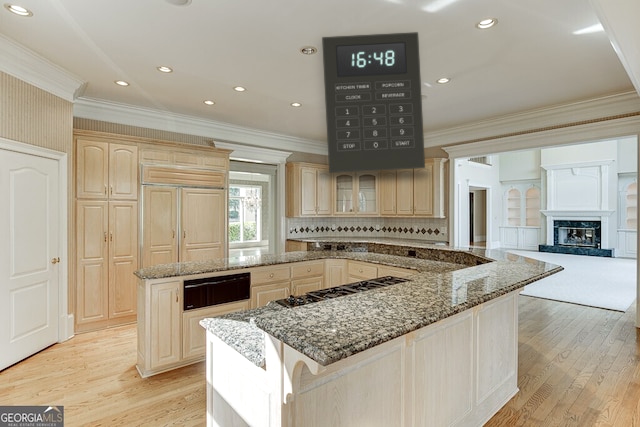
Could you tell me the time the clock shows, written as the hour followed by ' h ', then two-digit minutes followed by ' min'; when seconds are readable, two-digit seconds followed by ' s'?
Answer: 16 h 48 min
